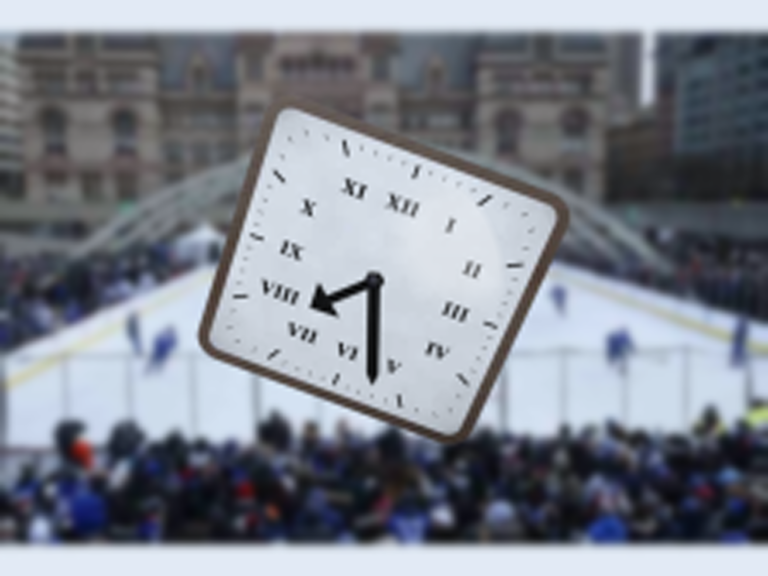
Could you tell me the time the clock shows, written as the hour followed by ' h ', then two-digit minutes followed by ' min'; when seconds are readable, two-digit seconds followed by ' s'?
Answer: 7 h 27 min
